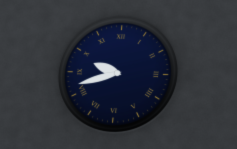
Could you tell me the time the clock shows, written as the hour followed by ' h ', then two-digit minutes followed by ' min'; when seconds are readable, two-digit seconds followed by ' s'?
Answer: 9 h 42 min
